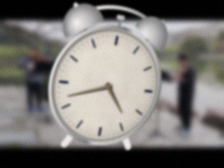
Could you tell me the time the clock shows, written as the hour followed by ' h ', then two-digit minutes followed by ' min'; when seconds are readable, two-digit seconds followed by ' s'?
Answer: 4 h 42 min
